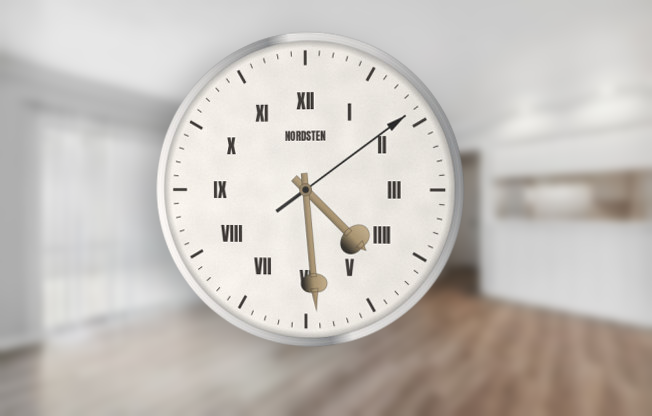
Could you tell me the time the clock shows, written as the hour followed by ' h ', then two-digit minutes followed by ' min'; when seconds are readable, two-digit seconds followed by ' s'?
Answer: 4 h 29 min 09 s
